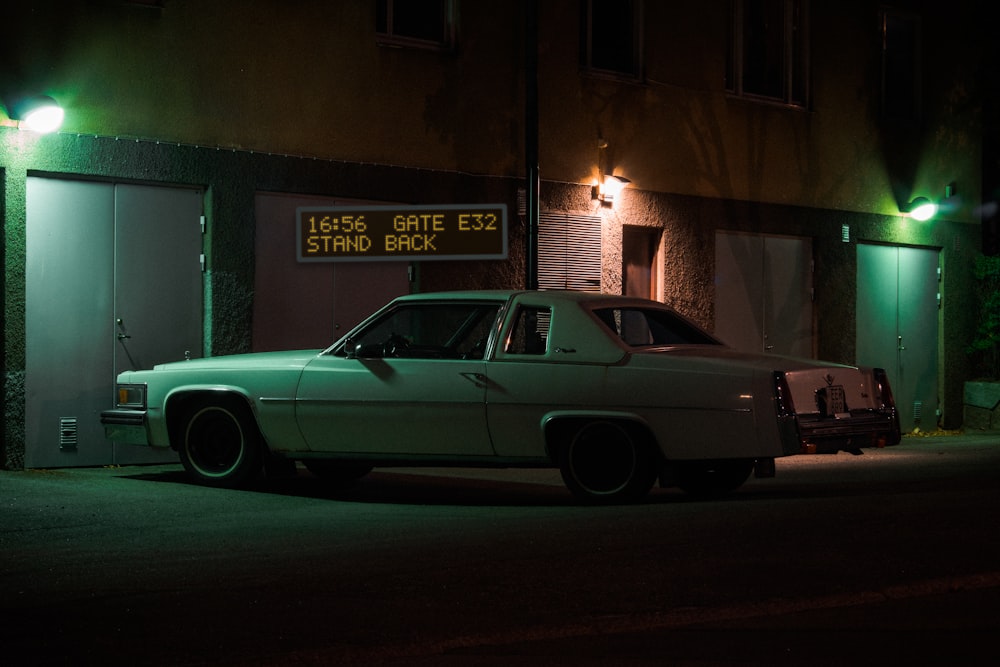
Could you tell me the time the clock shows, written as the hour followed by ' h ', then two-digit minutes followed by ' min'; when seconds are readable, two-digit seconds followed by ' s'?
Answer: 16 h 56 min
